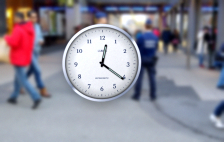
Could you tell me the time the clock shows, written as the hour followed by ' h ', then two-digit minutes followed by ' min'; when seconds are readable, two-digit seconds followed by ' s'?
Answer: 12 h 21 min
